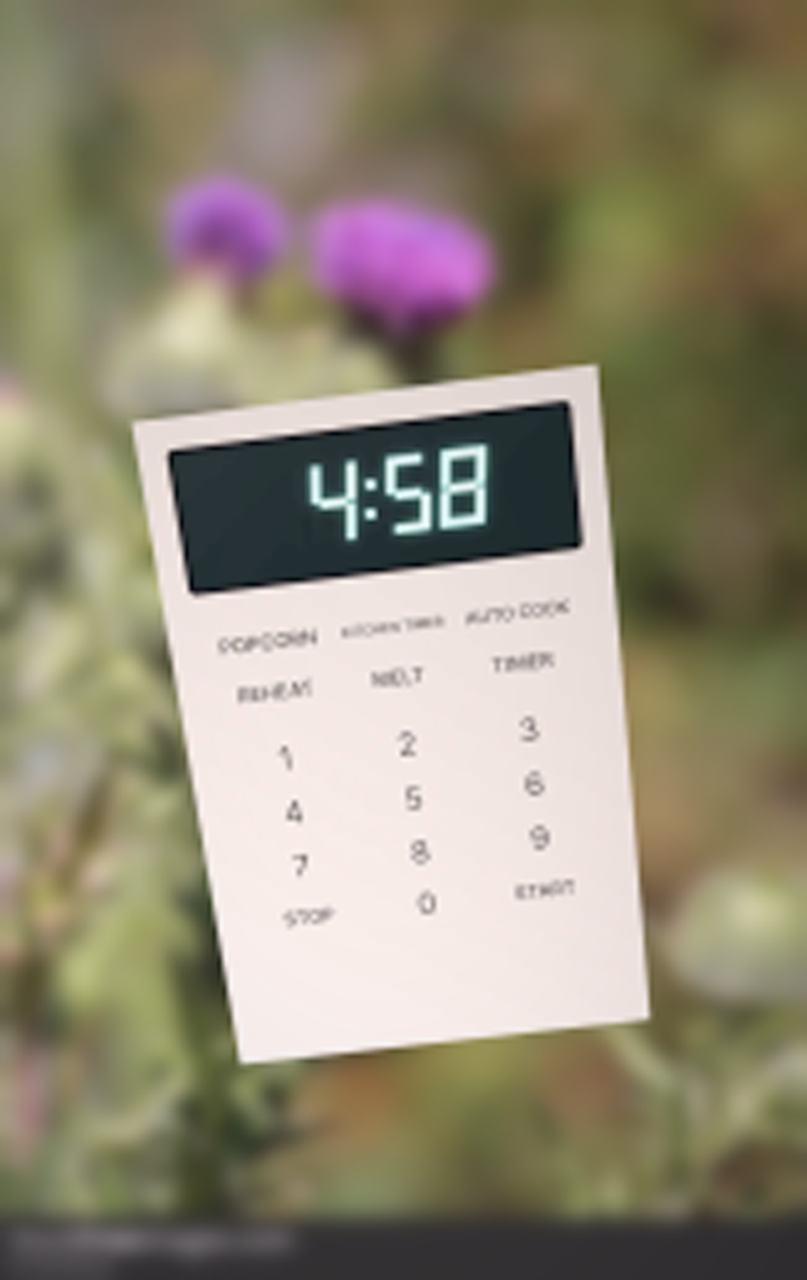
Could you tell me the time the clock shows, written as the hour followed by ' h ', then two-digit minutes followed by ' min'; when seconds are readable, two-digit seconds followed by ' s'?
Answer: 4 h 58 min
